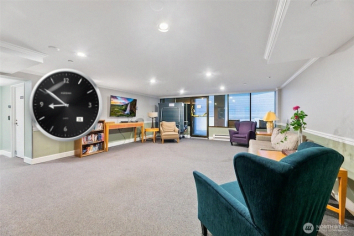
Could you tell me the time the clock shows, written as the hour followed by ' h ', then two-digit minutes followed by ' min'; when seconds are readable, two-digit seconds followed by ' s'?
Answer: 8 h 51 min
